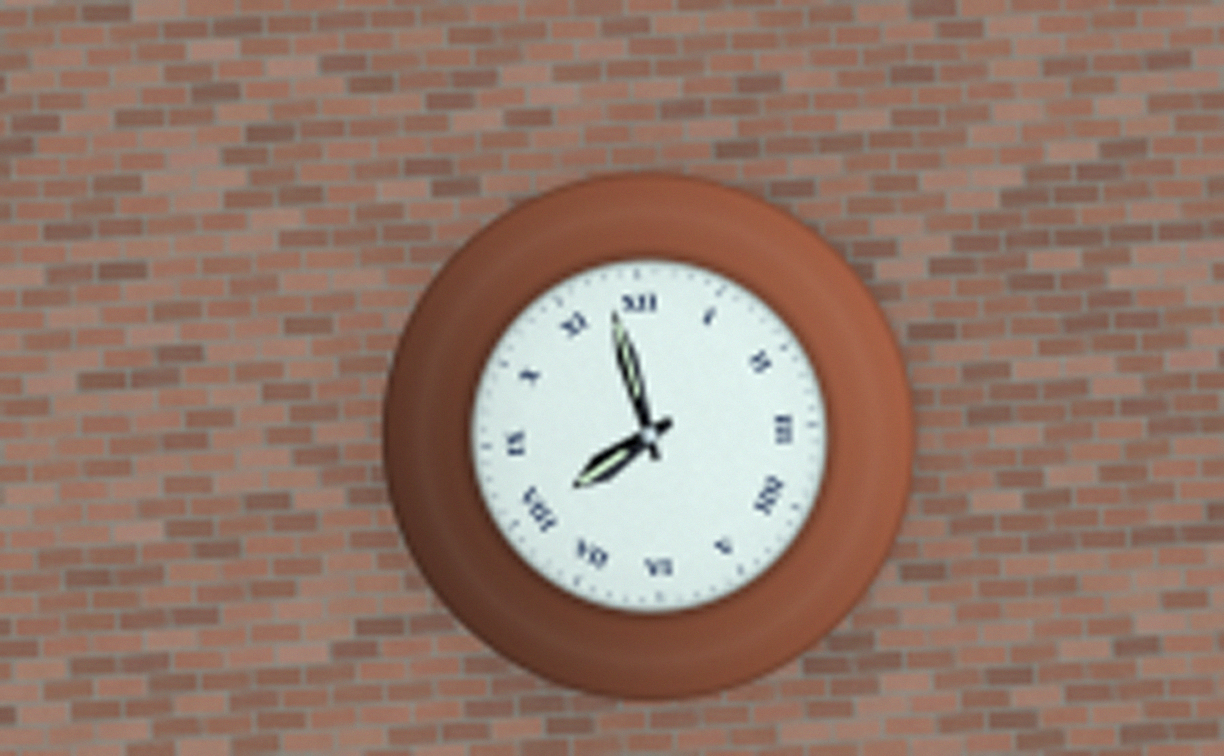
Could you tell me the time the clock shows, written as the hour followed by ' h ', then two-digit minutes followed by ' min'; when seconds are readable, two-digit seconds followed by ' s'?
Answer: 7 h 58 min
